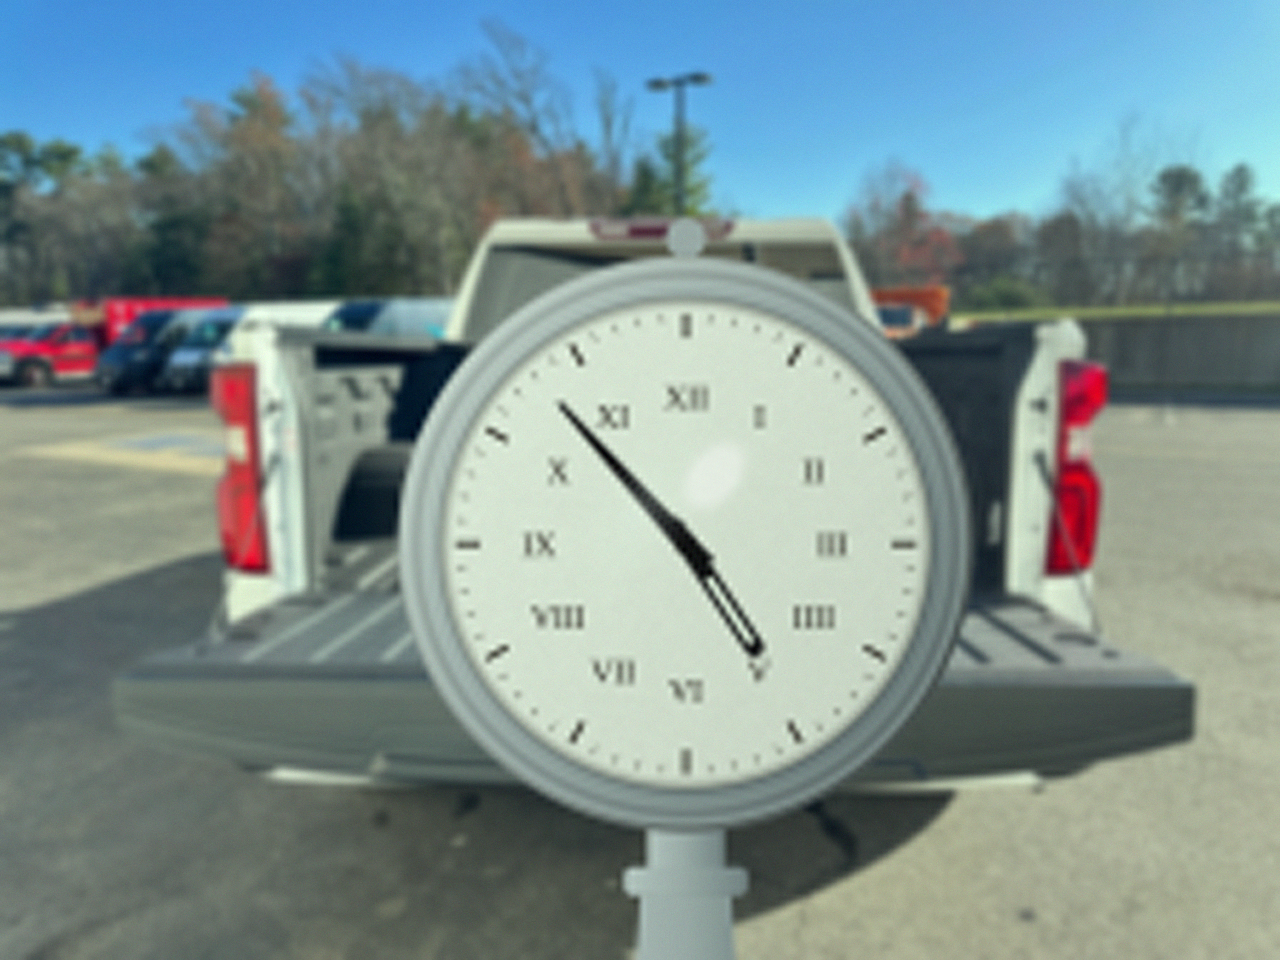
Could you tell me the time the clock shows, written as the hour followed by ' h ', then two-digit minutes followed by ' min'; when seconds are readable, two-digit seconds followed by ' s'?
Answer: 4 h 53 min
